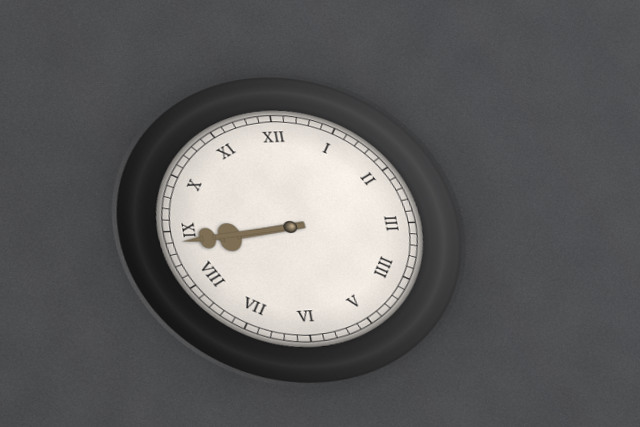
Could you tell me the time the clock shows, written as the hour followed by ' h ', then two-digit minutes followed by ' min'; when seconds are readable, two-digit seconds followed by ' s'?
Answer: 8 h 44 min
